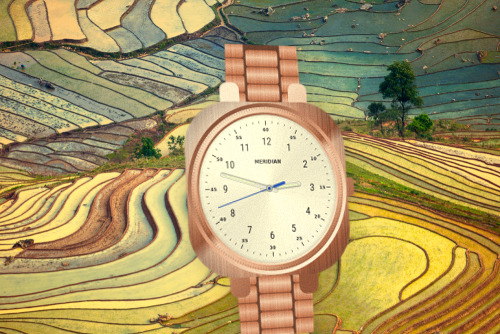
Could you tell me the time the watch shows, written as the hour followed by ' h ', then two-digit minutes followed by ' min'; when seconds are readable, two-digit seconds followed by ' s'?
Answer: 2 h 47 min 42 s
